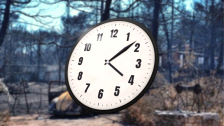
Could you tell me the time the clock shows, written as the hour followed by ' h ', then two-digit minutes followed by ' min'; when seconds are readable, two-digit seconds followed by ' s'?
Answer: 4 h 08 min
